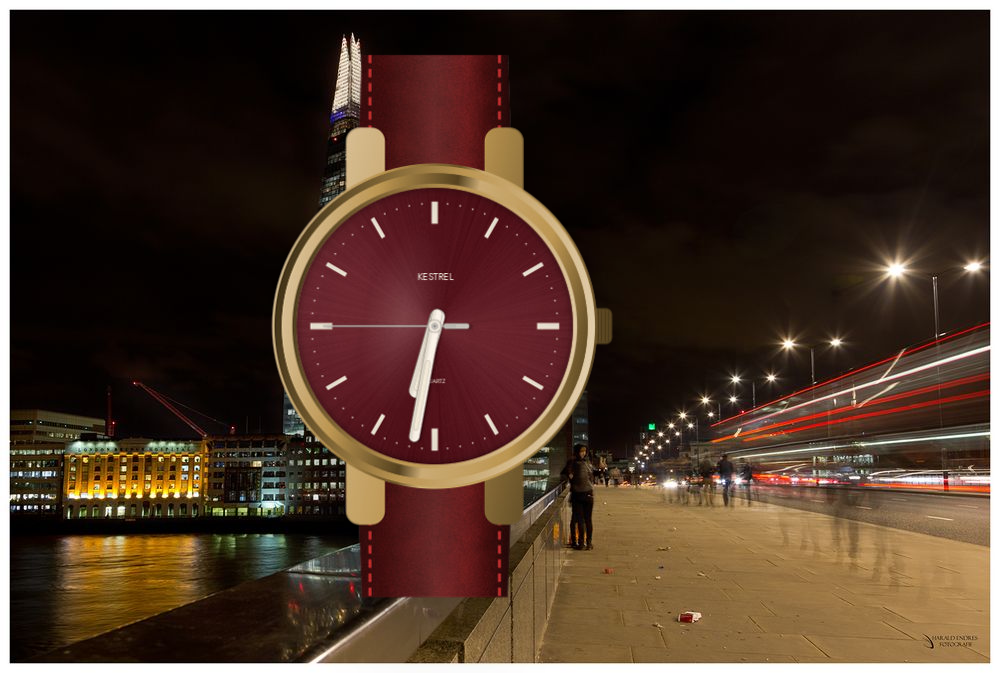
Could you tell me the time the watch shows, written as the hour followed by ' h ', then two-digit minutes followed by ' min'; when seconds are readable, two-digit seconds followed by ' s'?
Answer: 6 h 31 min 45 s
